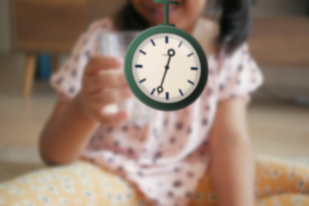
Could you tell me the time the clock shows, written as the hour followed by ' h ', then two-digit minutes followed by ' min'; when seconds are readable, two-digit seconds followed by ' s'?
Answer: 12 h 33 min
